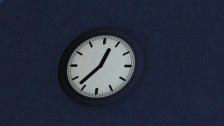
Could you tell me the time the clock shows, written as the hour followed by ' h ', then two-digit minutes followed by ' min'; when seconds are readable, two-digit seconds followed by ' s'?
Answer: 12 h 37 min
